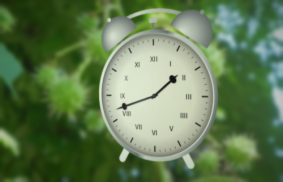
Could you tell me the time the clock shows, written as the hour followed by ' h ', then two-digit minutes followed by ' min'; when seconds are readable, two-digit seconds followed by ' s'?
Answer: 1 h 42 min
